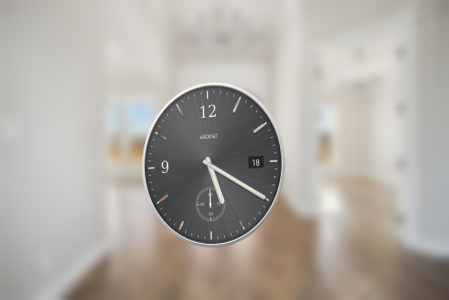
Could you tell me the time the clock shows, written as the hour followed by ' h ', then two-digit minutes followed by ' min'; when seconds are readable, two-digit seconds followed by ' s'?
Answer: 5 h 20 min
